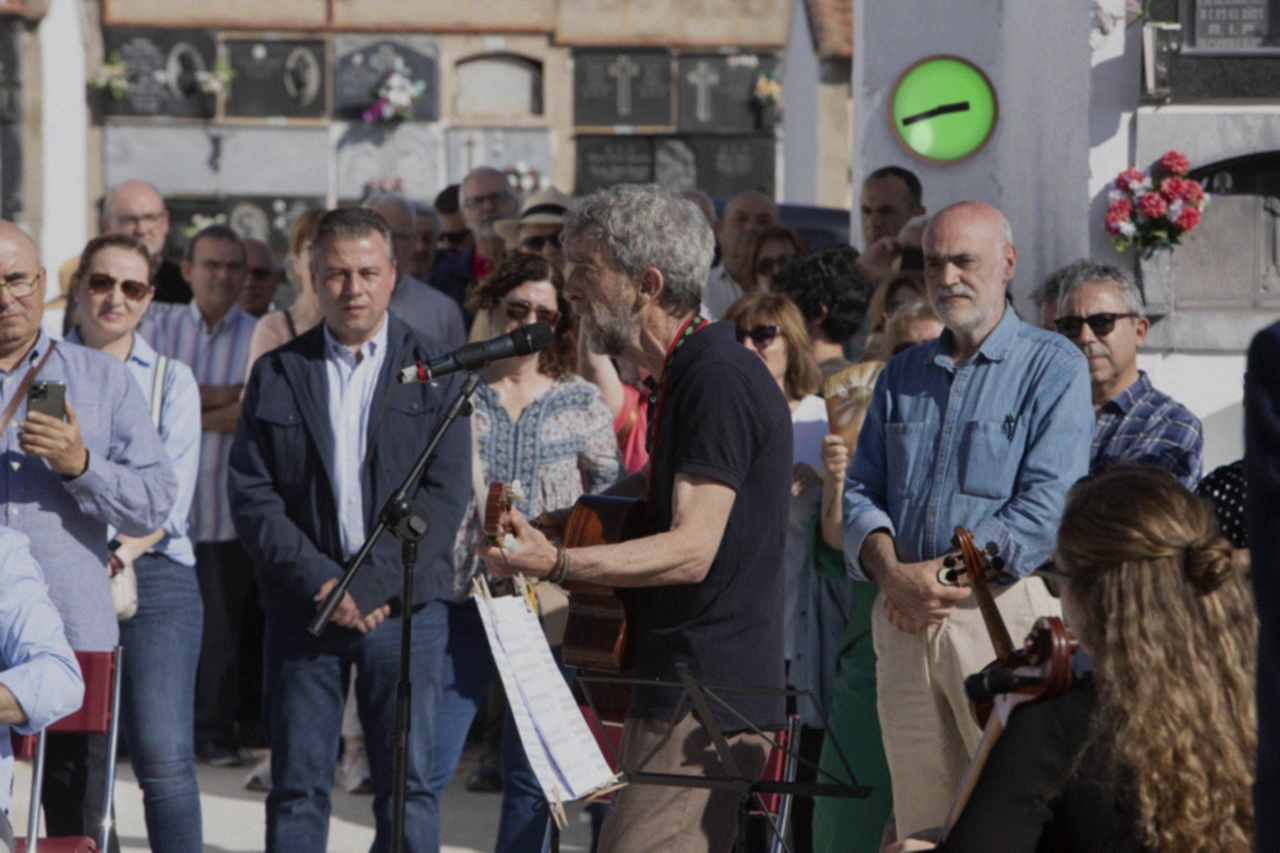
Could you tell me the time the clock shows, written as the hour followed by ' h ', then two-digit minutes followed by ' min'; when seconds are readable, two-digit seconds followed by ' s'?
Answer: 2 h 42 min
